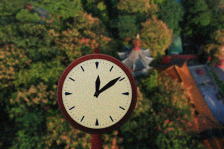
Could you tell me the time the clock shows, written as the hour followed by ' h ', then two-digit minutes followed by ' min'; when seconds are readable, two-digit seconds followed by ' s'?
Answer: 12 h 09 min
